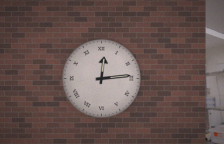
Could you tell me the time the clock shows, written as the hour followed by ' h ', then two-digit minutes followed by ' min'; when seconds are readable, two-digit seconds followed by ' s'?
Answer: 12 h 14 min
